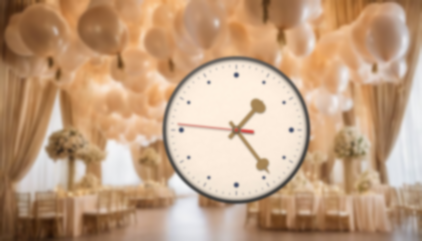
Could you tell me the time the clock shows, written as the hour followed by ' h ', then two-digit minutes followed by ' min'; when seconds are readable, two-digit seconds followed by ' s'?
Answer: 1 h 23 min 46 s
